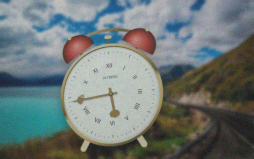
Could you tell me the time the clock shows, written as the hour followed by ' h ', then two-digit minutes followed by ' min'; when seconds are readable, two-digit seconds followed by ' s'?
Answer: 5 h 44 min
